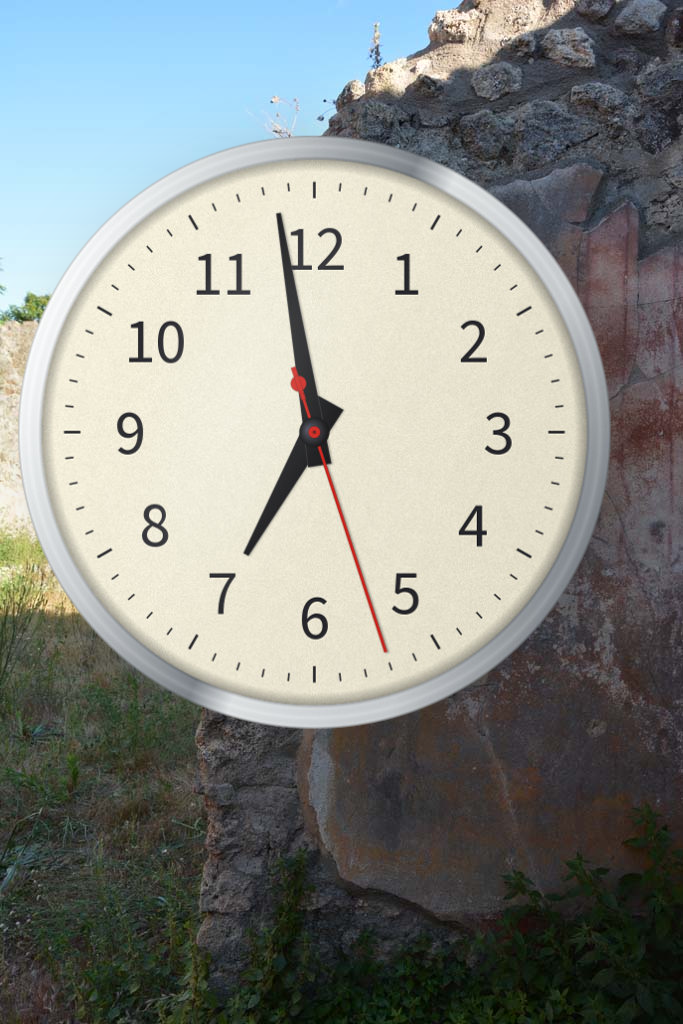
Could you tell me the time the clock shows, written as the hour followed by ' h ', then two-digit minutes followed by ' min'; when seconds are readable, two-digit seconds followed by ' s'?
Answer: 6 h 58 min 27 s
